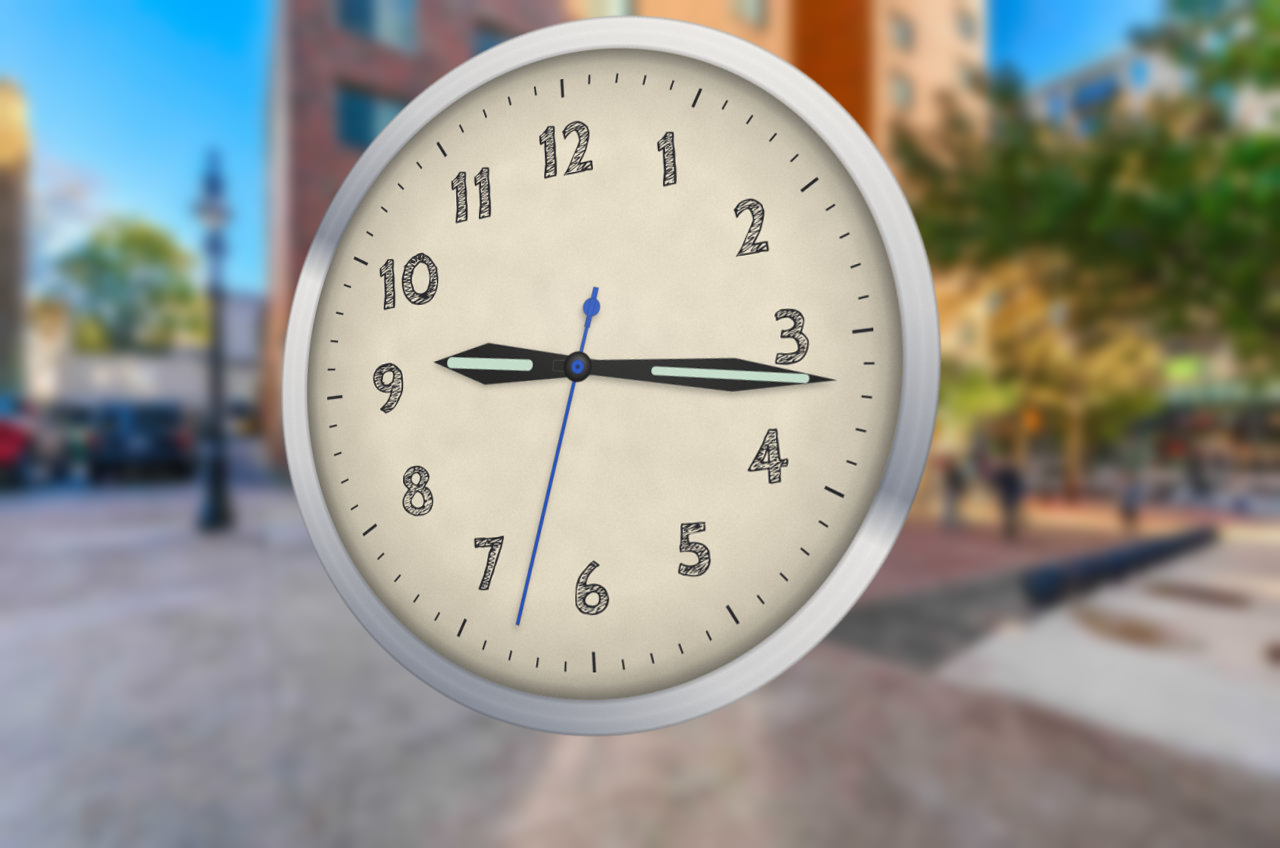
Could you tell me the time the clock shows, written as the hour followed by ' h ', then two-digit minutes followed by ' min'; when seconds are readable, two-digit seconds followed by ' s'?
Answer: 9 h 16 min 33 s
